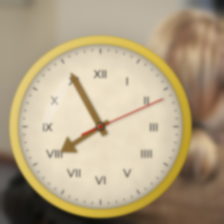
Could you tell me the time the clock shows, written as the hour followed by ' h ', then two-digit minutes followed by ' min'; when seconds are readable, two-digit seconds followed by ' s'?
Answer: 7 h 55 min 11 s
